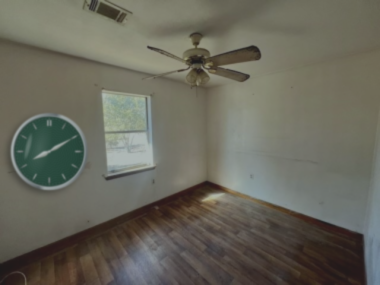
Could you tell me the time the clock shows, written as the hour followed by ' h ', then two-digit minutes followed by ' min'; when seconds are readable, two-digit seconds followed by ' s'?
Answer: 8 h 10 min
